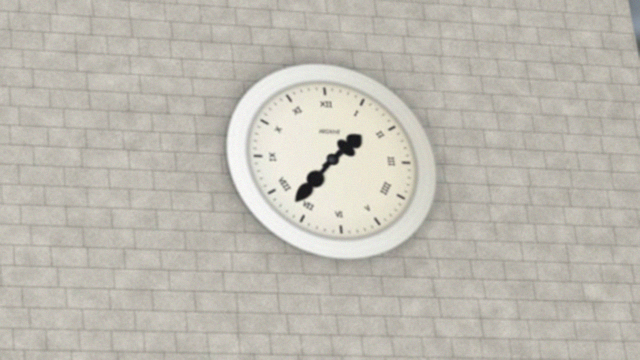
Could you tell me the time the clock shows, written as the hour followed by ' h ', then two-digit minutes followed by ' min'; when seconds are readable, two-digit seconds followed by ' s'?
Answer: 1 h 37 min
